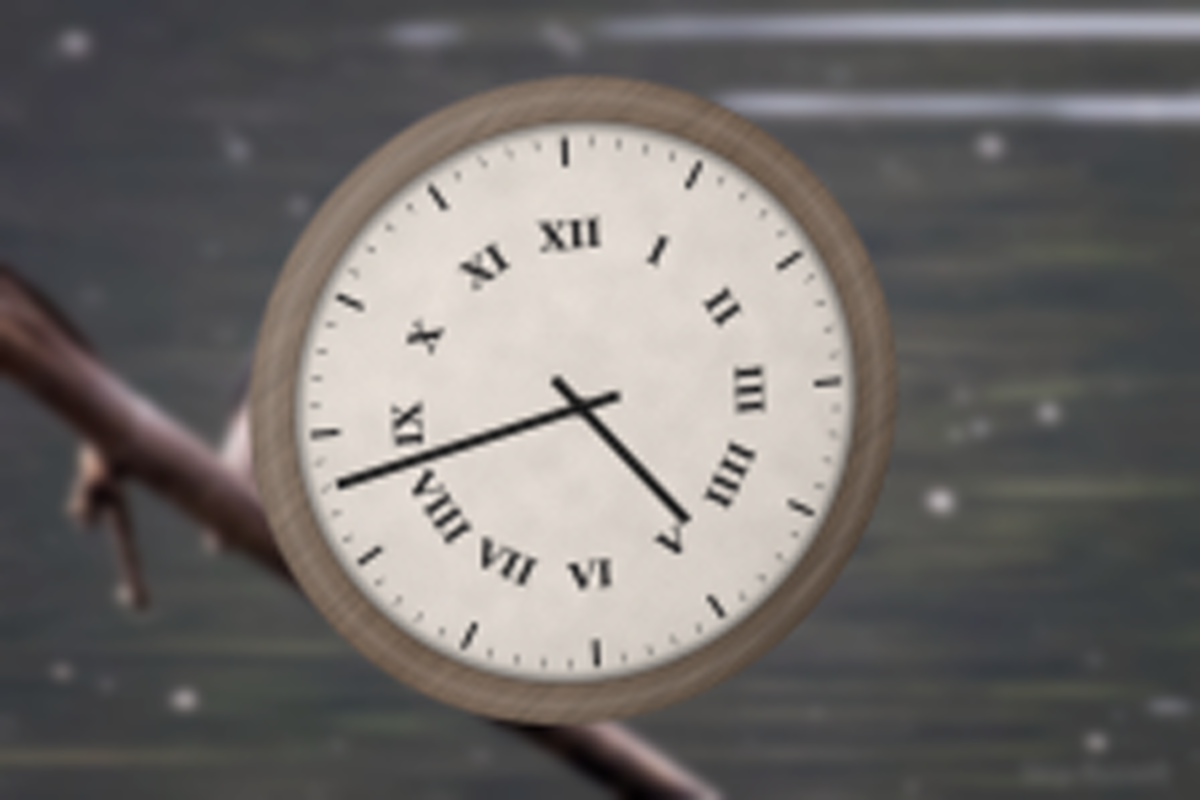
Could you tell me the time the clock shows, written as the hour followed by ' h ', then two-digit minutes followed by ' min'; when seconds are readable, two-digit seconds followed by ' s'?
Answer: 4 h 43 min
